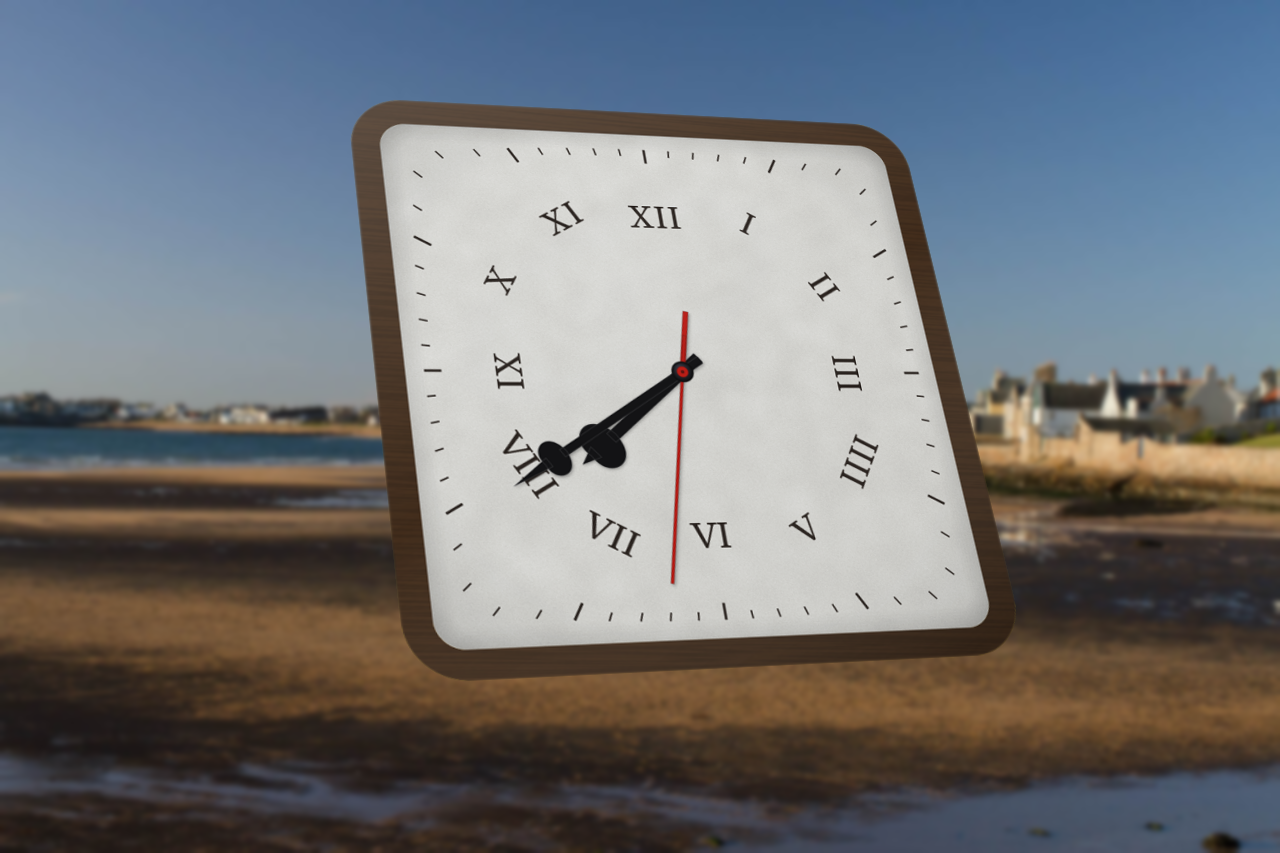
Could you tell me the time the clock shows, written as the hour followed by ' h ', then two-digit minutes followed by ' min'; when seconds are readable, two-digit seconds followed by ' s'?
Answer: 7 h 39 min 32 s
